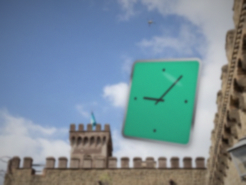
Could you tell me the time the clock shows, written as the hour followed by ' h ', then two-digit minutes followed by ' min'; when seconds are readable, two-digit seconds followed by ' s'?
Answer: 9 h 07 min
